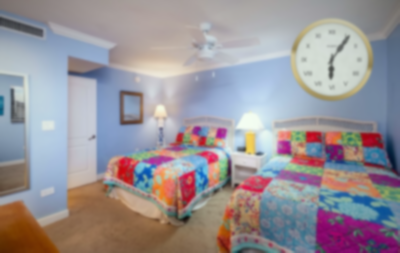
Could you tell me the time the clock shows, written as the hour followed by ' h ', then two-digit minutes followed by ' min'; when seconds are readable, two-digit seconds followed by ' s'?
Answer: 6 h 06 min
